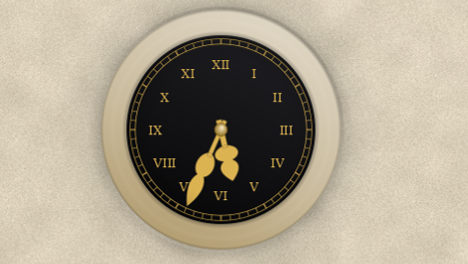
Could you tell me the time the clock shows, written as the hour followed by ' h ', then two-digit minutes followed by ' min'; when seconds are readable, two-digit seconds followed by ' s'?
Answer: 5 h 34 min
